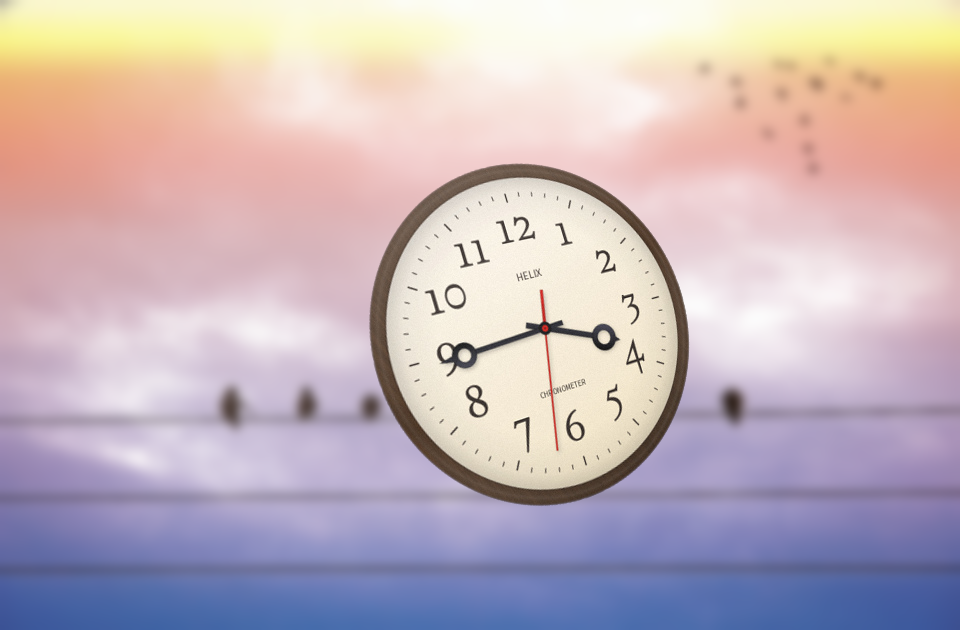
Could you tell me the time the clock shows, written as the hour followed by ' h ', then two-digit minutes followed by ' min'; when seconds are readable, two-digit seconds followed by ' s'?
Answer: 3 h 44 min 32 s
